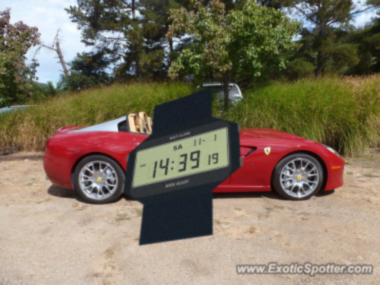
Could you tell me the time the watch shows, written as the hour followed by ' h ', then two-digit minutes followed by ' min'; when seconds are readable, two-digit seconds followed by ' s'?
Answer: 14 h 39 min 19 s
